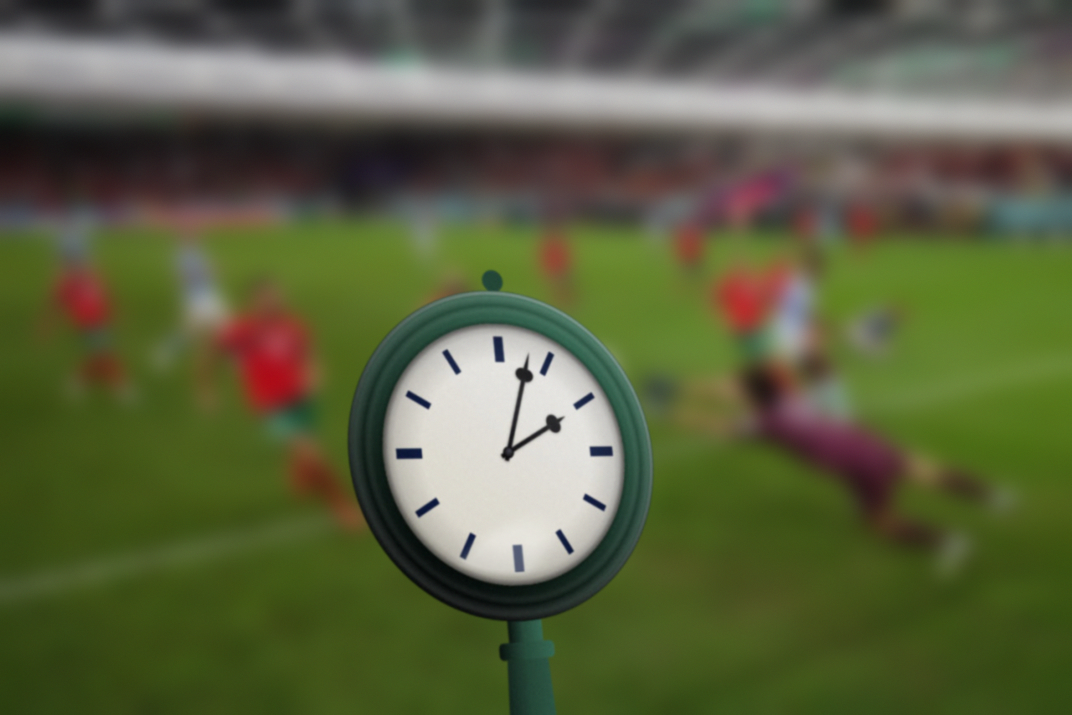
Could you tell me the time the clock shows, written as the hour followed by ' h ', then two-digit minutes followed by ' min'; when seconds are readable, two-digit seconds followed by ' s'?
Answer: 2 h 03 min
